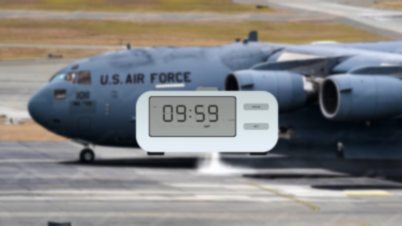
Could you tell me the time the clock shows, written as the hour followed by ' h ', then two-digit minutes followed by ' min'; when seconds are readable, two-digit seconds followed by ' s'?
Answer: 9 h 59 min
